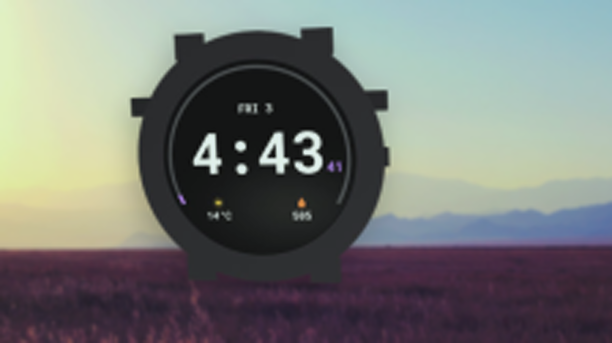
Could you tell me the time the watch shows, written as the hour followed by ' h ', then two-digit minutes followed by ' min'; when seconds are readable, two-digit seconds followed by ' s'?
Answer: 4 h 43 min
